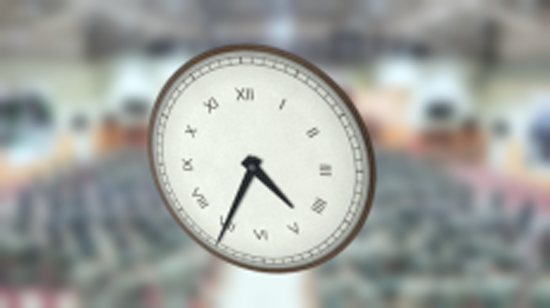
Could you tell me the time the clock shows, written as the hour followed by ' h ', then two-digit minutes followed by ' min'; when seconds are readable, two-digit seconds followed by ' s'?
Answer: 4 h 35 min
